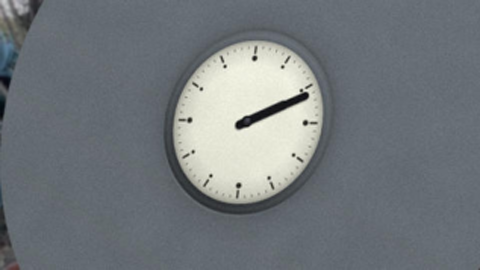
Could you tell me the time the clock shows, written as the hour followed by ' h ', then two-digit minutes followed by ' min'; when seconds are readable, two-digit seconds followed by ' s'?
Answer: 2 h 11 min
